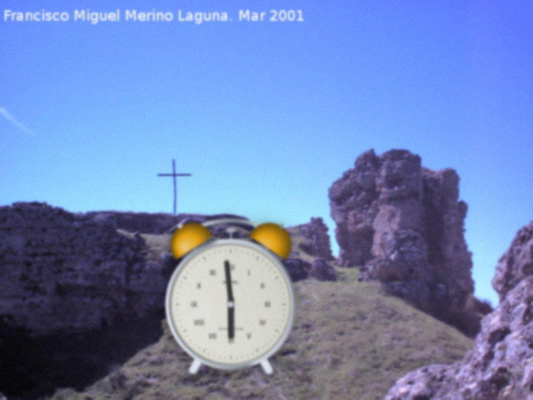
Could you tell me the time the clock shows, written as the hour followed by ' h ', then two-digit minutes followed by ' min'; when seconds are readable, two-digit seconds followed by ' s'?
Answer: 5 h 59 min
